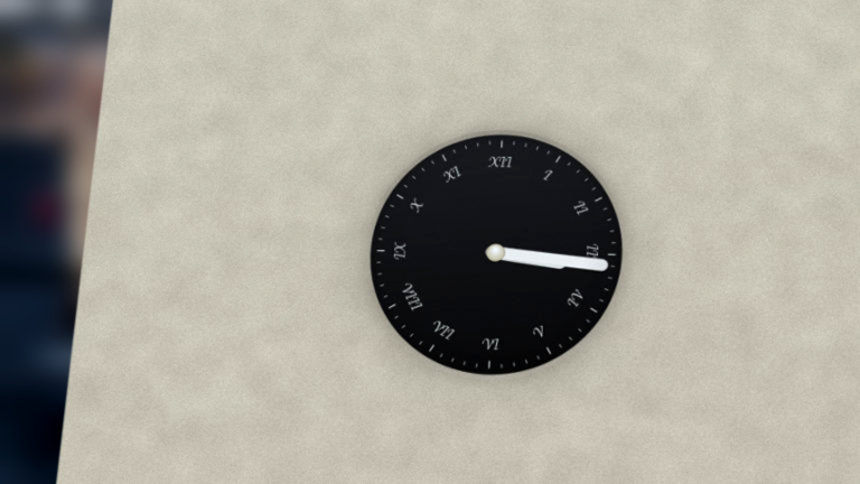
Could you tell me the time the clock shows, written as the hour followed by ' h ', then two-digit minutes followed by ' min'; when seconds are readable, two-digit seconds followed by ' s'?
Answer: 3 h 16 min
